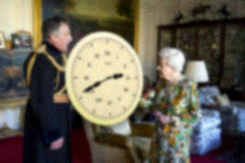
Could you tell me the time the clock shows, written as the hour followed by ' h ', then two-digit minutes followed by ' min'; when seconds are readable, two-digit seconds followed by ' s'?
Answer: 2 h 41 min
